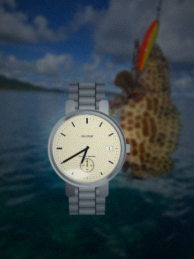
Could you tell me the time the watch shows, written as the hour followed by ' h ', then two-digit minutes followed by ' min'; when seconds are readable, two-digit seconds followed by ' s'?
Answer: 6 h 40 min
